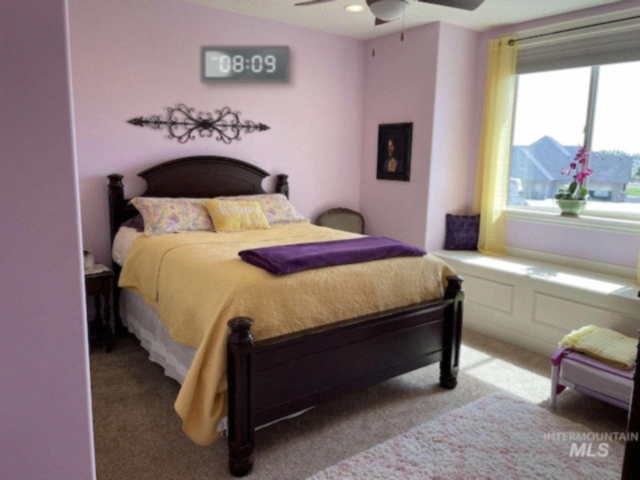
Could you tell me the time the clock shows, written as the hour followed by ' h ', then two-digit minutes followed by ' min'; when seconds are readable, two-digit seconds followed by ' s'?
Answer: 8 h 09 min
